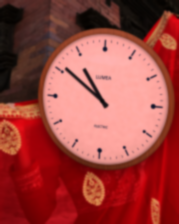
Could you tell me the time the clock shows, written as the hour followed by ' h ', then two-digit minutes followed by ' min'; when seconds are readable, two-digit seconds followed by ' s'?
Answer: 10 h 51 min
